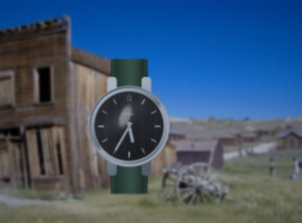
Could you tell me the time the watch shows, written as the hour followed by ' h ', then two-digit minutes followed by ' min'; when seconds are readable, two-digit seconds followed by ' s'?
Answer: 5 h 35 min
